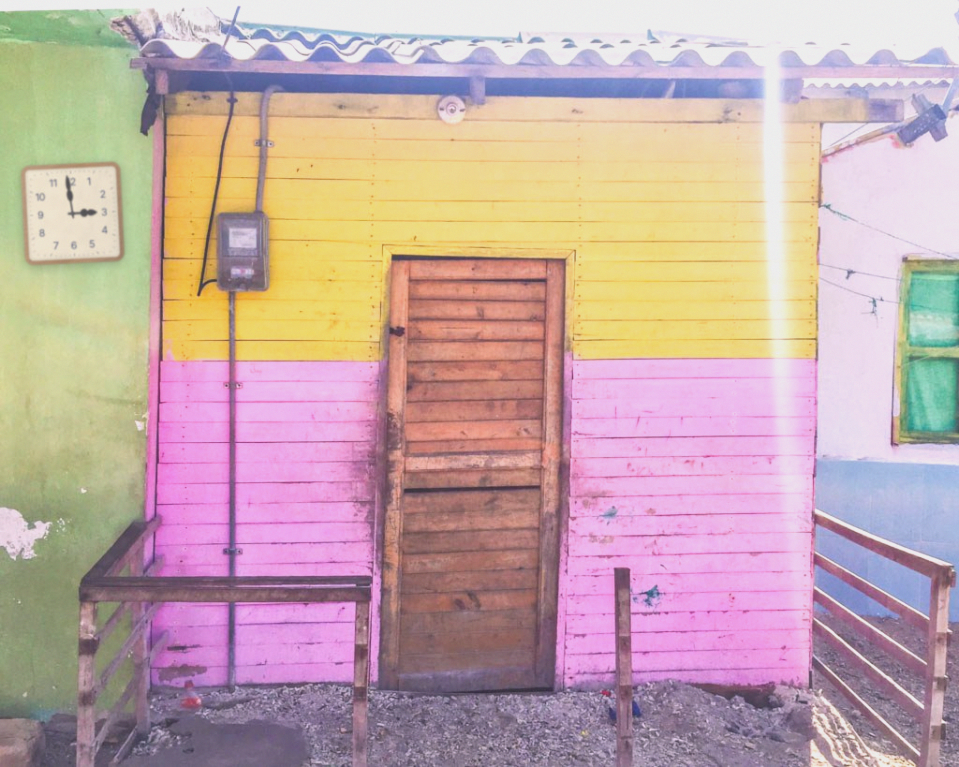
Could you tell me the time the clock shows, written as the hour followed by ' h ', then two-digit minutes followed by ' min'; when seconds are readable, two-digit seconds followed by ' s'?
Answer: 2 h 59 min
